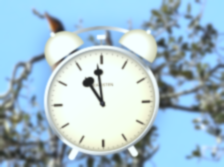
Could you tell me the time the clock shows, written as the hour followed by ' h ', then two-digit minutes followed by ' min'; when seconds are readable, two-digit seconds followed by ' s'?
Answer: 10 h 59 min
